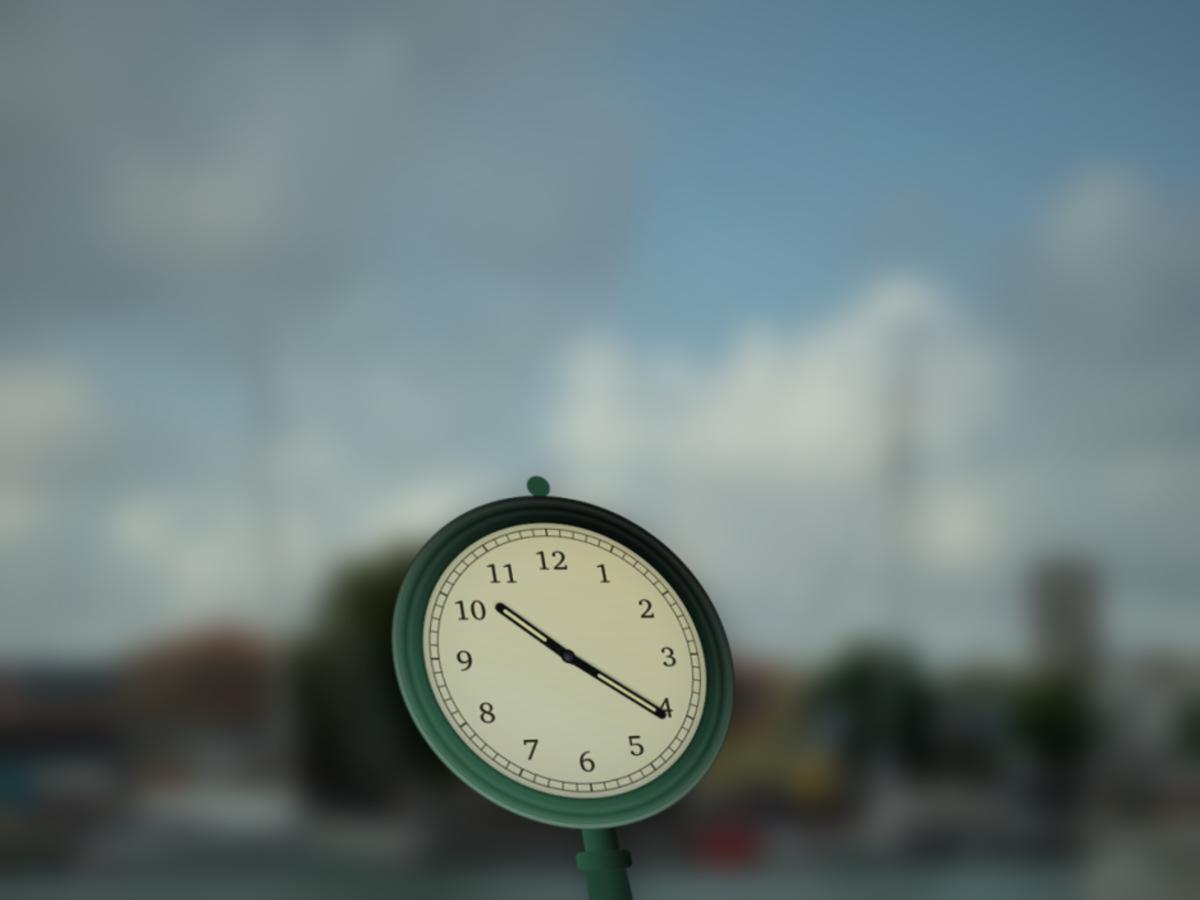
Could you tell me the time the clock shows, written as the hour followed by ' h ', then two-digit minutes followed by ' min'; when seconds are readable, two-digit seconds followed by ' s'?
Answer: 10 h 21 min
